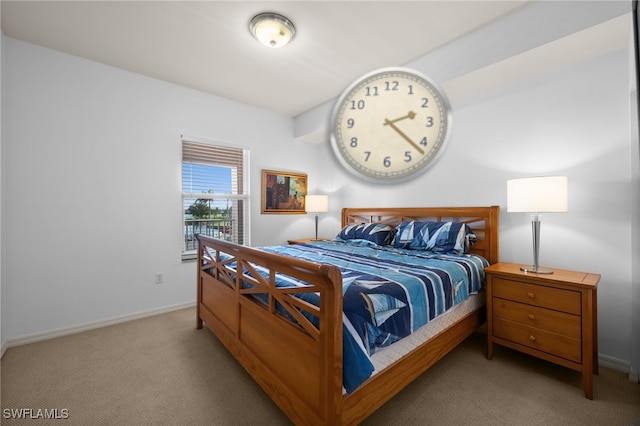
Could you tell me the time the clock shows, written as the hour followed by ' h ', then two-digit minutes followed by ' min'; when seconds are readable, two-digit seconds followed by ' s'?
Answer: 2 h 22 min
